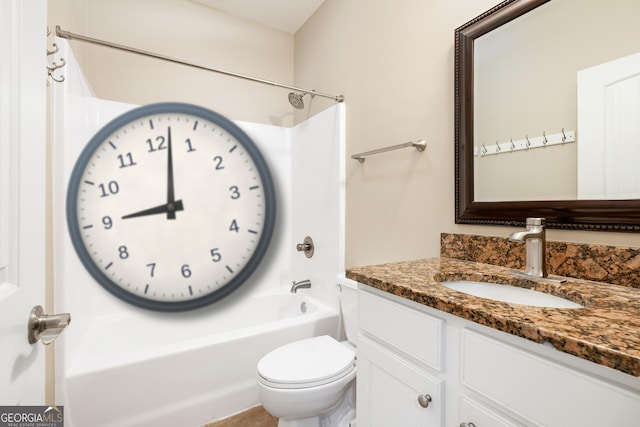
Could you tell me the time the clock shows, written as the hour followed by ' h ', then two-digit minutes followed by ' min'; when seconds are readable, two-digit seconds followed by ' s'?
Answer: 9 h 02 min
